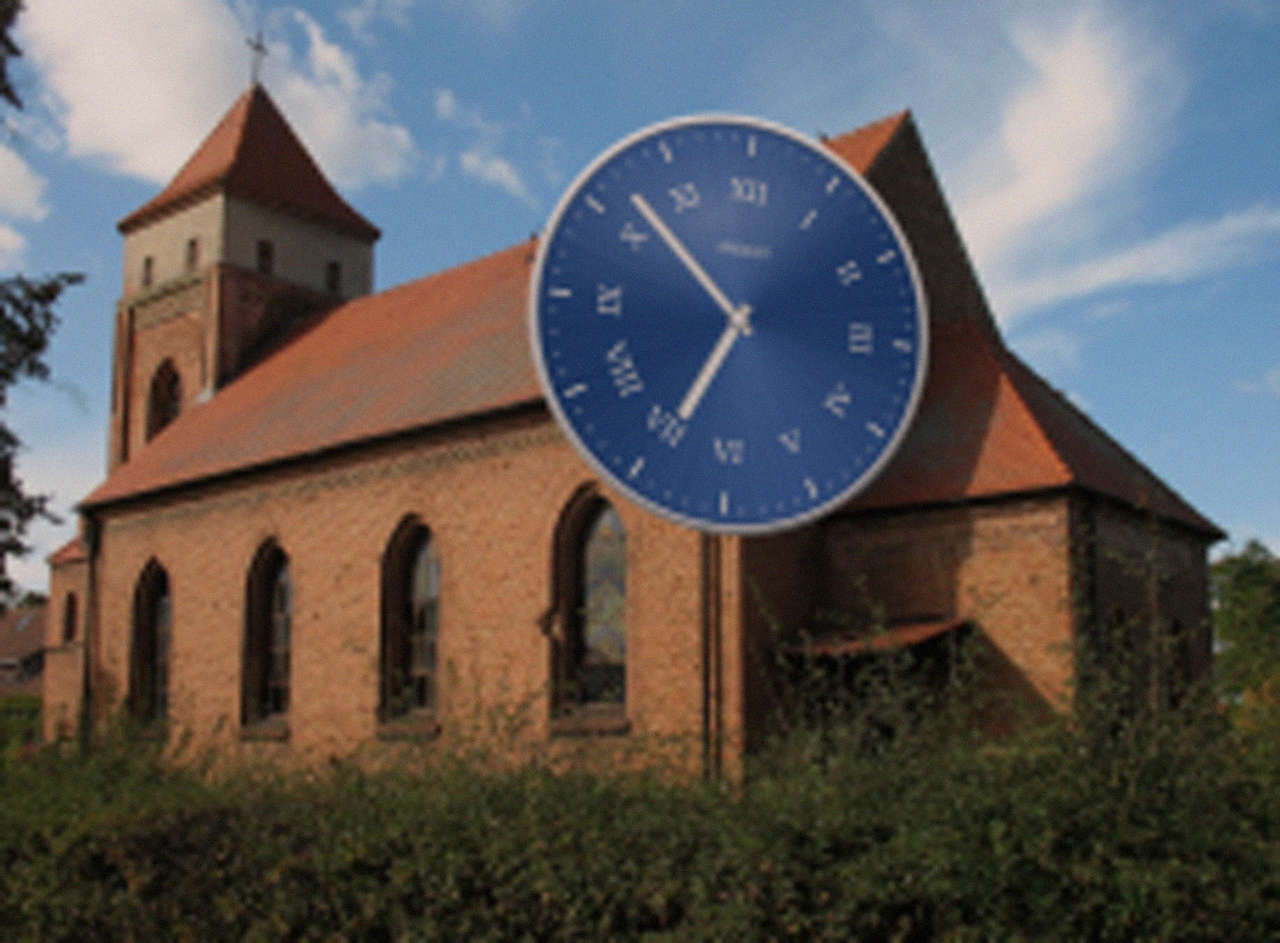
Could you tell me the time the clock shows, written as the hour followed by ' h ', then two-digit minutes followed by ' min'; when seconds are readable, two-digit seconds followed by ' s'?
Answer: 6 h 52 min
